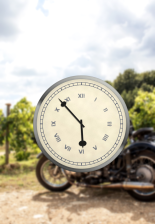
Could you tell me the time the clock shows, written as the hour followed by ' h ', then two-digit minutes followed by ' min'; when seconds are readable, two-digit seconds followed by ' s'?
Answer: 5 h 53 min
